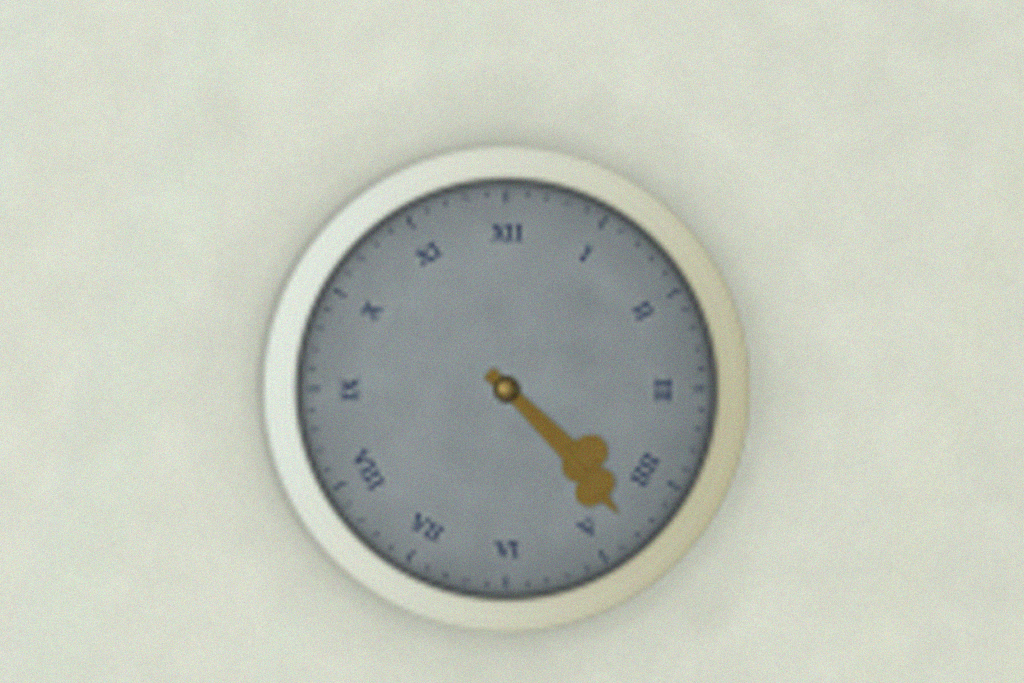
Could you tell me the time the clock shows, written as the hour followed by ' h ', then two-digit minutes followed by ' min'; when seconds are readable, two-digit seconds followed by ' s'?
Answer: 4 h 23 min
